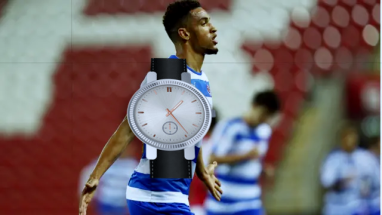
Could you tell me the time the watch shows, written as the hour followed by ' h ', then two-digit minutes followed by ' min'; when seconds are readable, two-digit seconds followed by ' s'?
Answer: 1 h 24 min
